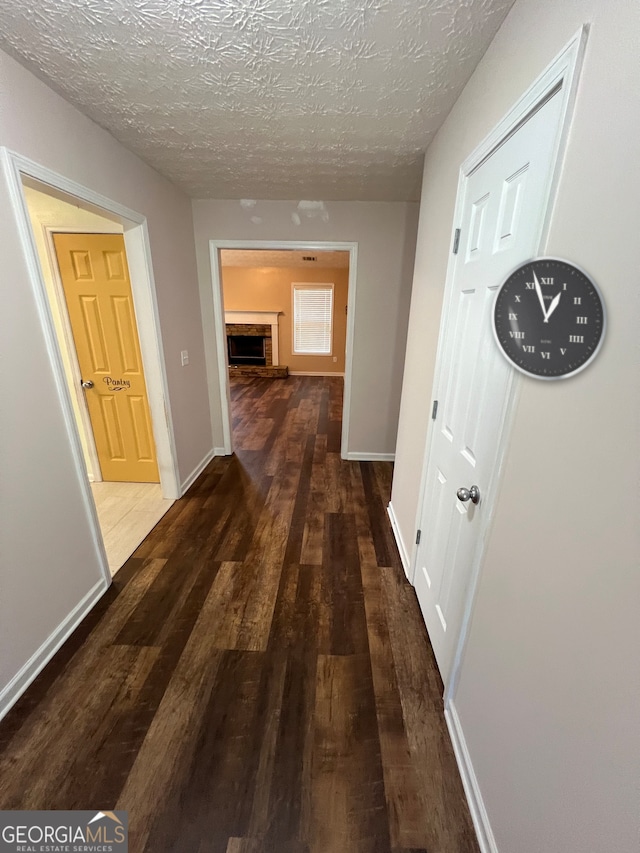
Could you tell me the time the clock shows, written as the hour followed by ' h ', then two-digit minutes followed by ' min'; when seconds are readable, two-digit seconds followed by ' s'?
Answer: 12 h 57 min
